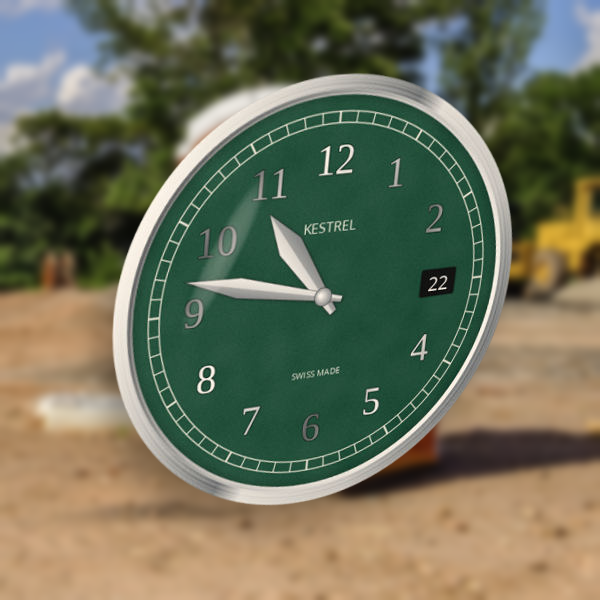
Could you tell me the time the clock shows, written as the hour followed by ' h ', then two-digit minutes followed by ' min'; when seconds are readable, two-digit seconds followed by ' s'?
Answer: 10 h 47 min
